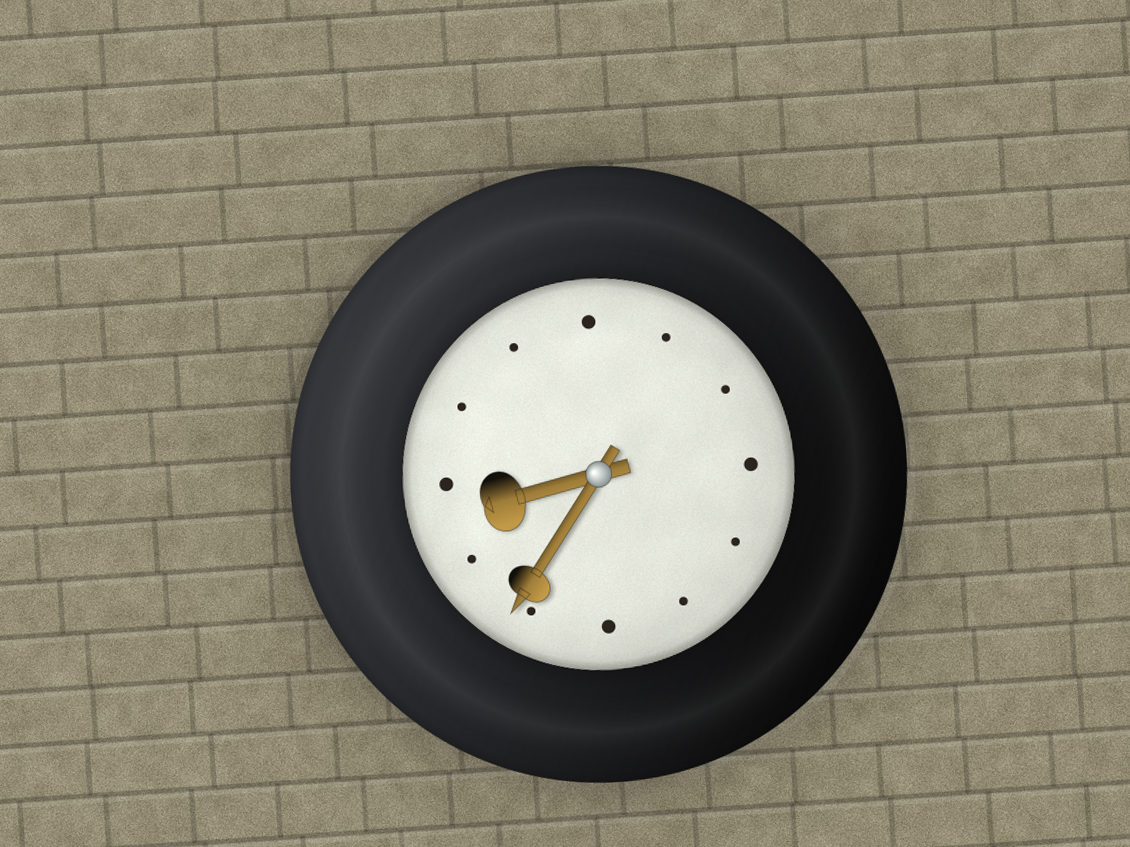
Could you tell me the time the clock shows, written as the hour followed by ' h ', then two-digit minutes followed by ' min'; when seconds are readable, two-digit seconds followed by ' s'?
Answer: 8 h 36 min
